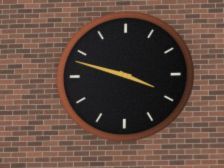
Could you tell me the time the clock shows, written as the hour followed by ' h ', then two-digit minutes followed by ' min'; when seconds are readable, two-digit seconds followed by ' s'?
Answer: 3 h 48 min
